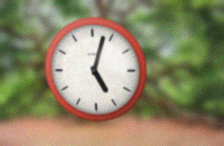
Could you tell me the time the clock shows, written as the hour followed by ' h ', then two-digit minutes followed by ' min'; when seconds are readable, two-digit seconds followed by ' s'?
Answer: 5 h 03 min
